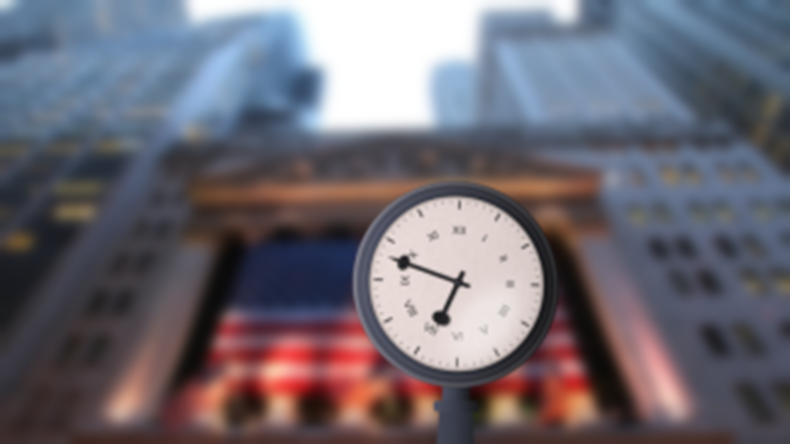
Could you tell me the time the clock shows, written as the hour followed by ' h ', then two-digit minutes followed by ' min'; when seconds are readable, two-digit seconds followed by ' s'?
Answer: 6 h 48 min
